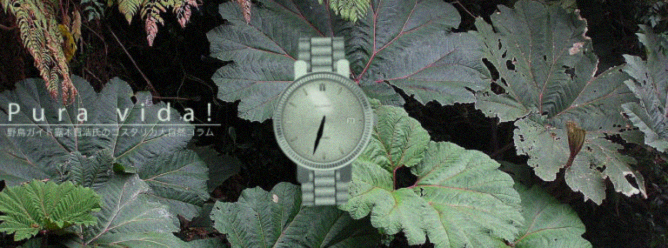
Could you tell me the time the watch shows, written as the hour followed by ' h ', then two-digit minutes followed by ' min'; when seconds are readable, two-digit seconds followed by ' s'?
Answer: 6 h 33 min
